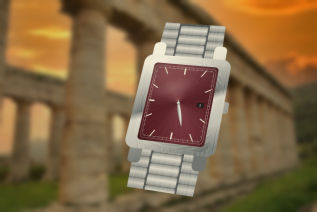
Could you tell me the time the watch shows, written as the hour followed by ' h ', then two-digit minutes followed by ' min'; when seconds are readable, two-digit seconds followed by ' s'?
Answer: 5 h 27 min
